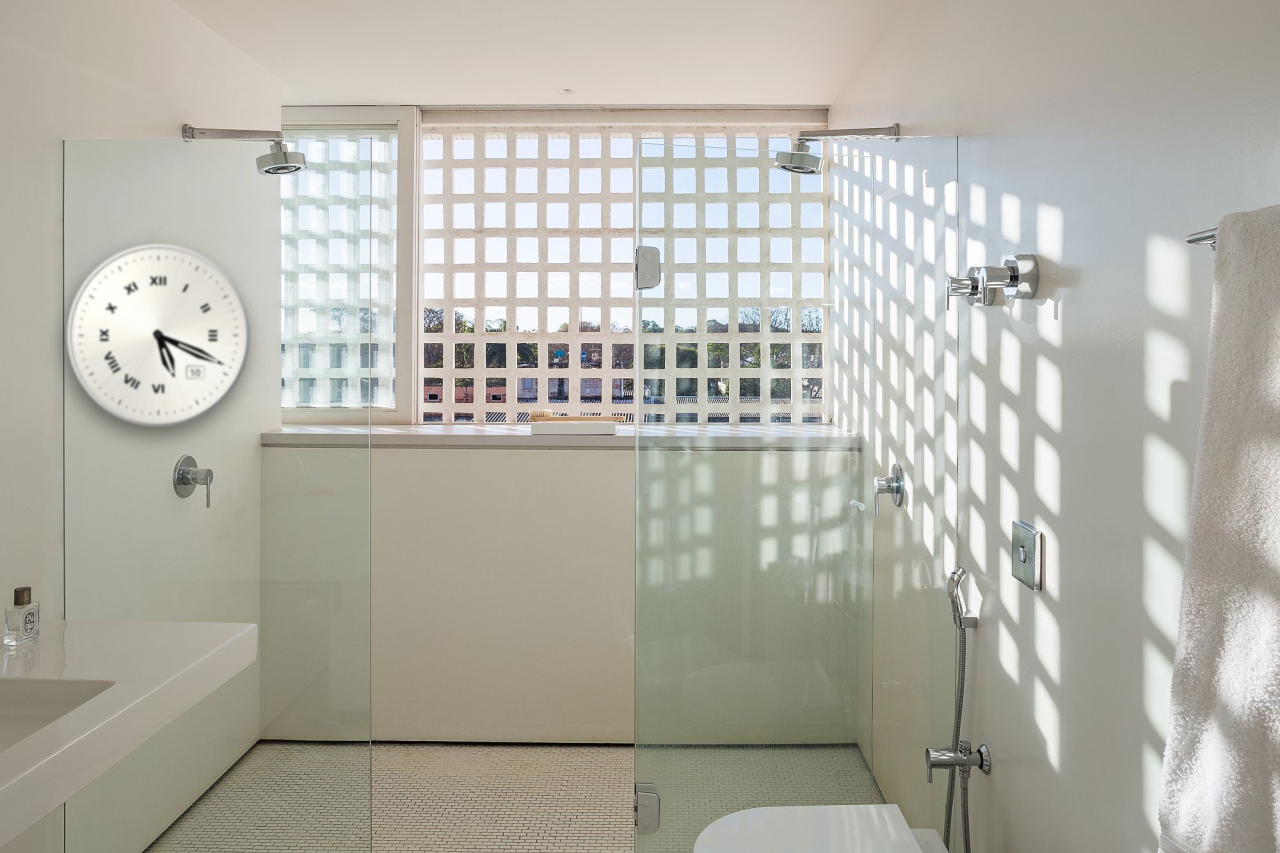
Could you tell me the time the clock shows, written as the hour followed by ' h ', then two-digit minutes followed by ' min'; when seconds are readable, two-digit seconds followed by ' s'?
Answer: 5 h 19 min
